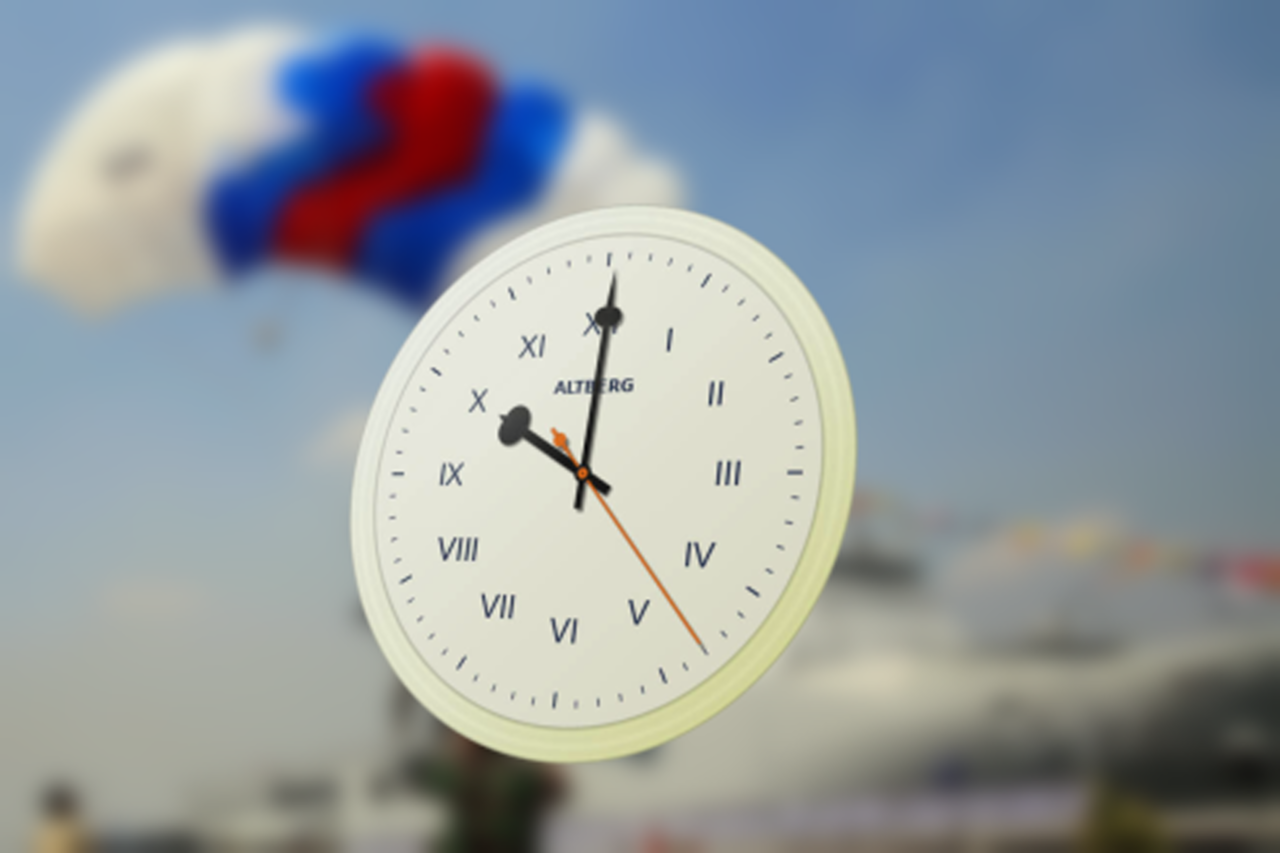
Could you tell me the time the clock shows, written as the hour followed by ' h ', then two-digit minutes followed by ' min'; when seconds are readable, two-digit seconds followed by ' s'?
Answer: 10 h 00 min 23 s
